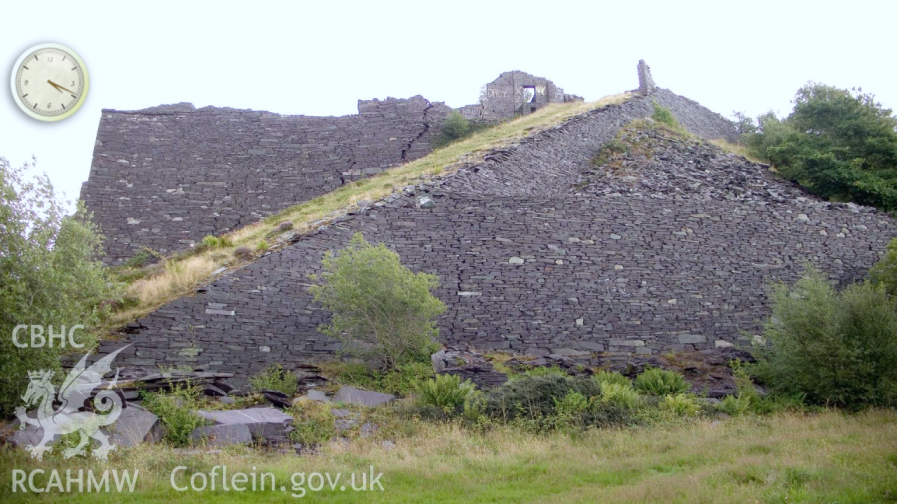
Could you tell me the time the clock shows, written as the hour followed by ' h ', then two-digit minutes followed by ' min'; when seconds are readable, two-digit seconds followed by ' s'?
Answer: 4 h 19 min
